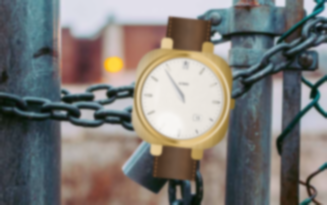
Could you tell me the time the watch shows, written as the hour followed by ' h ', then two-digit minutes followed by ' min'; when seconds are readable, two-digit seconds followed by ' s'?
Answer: 10 h 54 min
